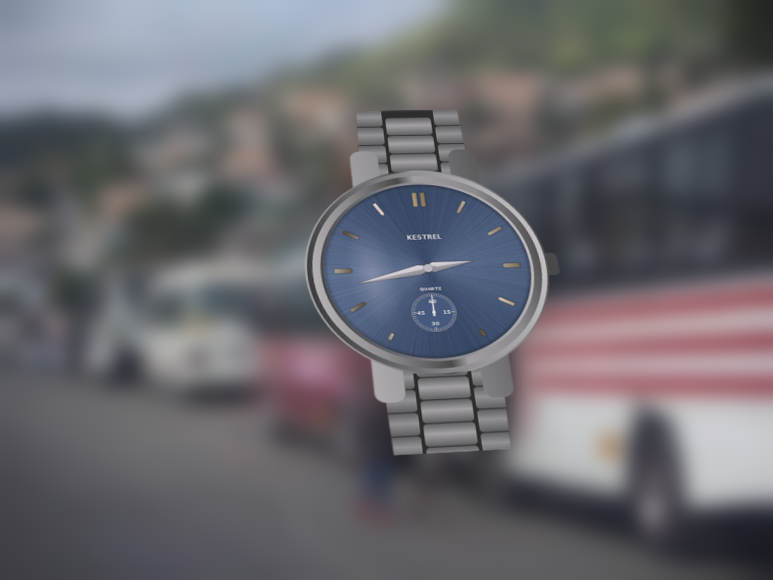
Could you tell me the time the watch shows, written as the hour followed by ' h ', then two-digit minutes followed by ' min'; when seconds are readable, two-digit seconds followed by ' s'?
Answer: 2 h 43 min
